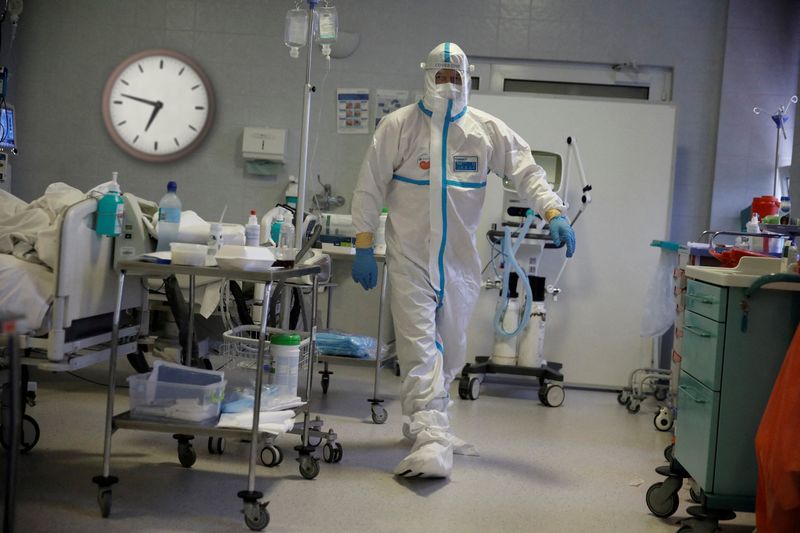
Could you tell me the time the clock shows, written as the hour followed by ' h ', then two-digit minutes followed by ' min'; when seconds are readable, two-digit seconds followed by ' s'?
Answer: 6 h 47 min
